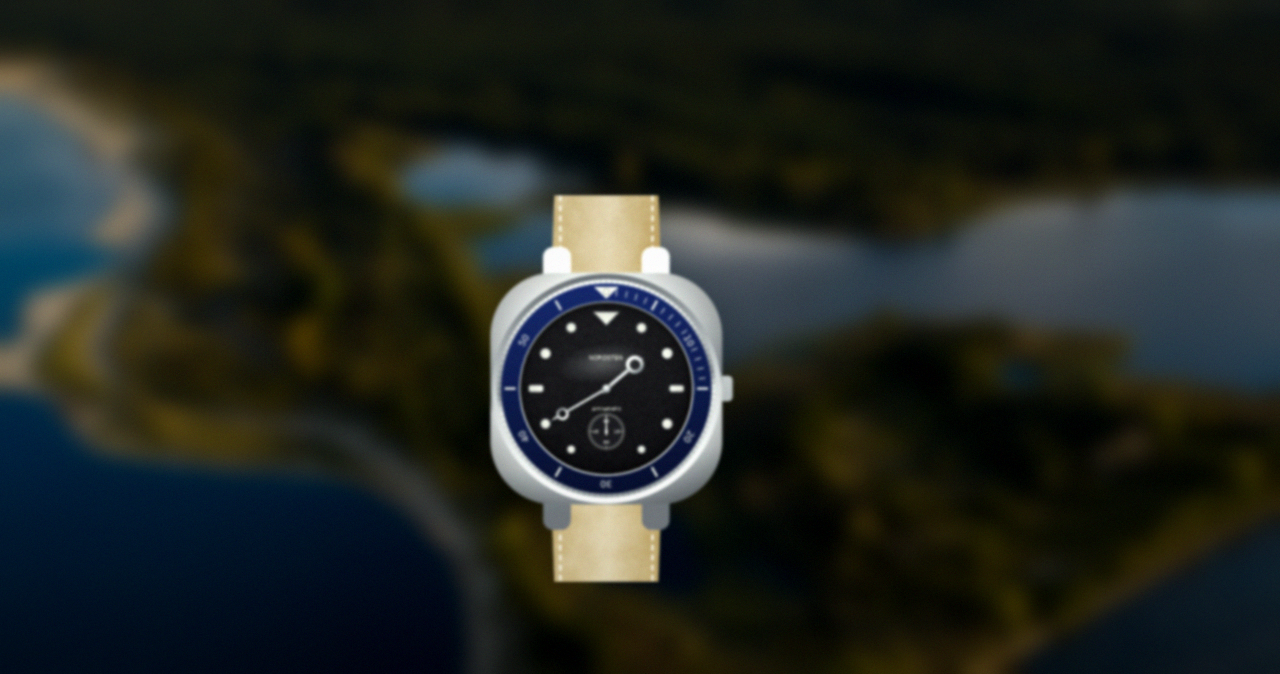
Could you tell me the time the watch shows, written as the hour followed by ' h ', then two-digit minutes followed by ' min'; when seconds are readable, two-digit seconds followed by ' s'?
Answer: 1 h 40 min
